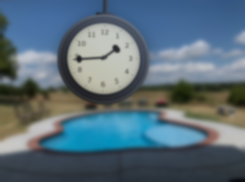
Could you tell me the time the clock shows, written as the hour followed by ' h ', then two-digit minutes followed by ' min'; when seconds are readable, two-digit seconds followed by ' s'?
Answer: 1 h 44 min
